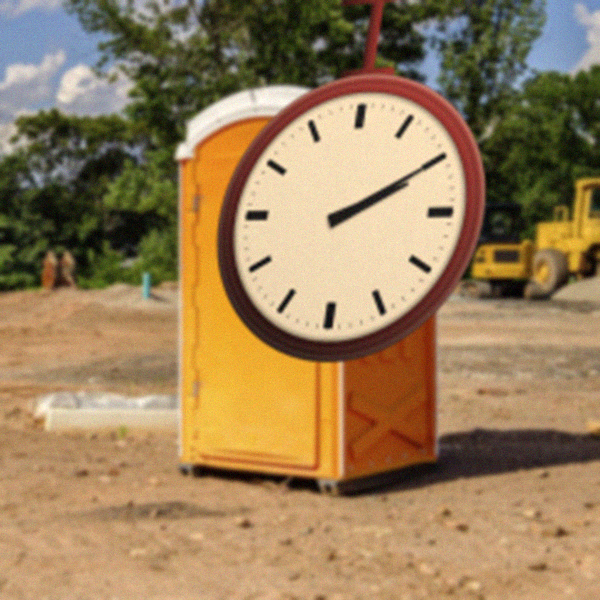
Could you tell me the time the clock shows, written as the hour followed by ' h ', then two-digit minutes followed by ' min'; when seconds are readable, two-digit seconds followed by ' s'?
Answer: 2 h 10 min
